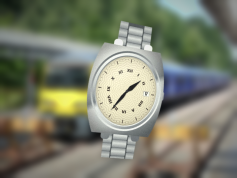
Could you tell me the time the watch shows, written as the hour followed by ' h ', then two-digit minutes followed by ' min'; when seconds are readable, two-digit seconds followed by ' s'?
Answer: 1 h 36 min
